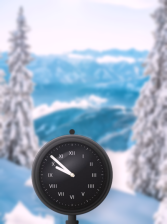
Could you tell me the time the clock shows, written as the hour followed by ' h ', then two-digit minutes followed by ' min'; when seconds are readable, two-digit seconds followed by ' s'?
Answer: 9 h 52 min
